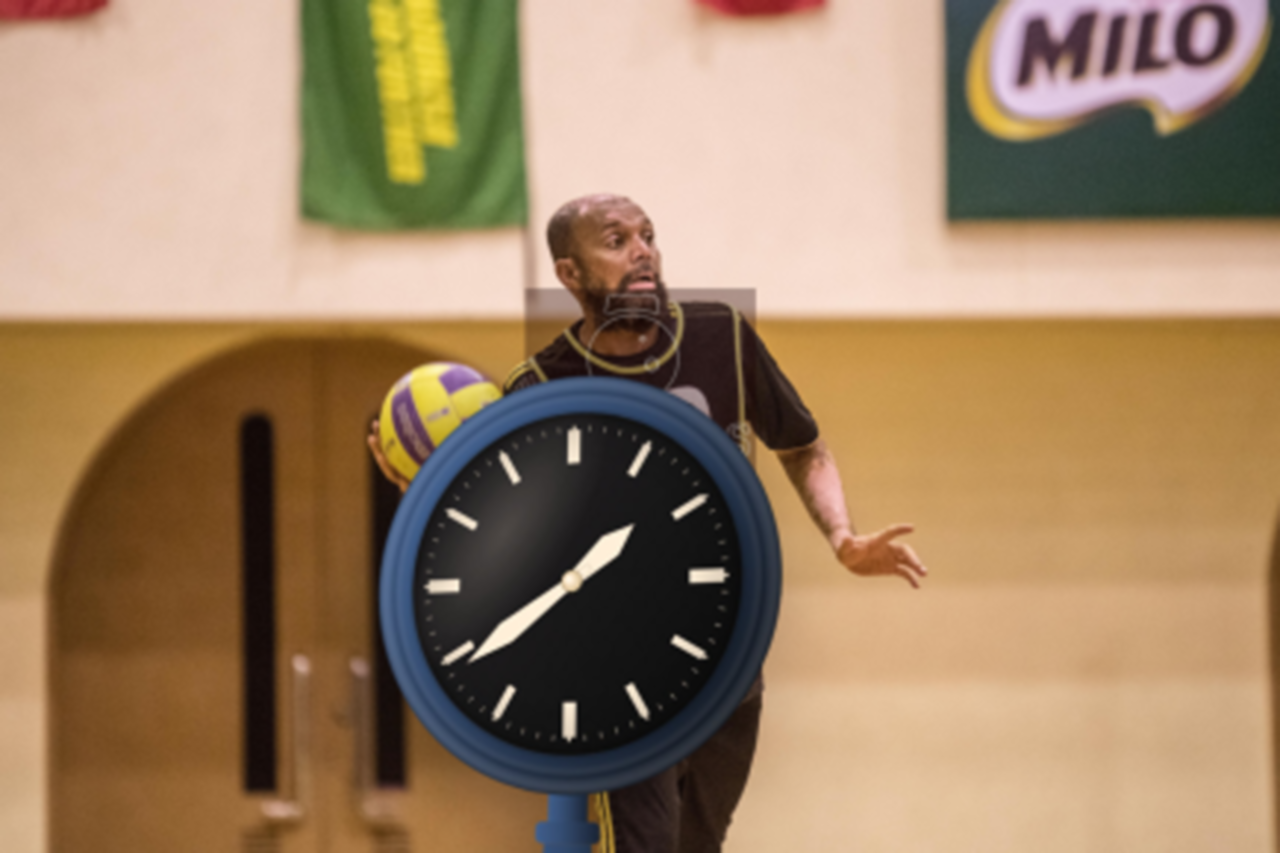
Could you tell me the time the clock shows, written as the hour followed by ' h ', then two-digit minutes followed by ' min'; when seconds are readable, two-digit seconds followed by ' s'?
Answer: 1 h 39 min
